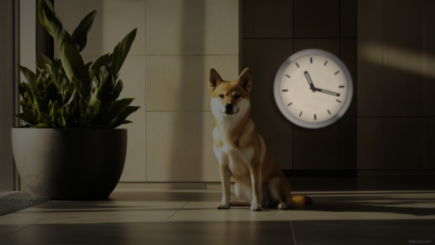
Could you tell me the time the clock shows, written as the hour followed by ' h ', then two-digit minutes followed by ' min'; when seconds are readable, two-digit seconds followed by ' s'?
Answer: 11 h 18 min
